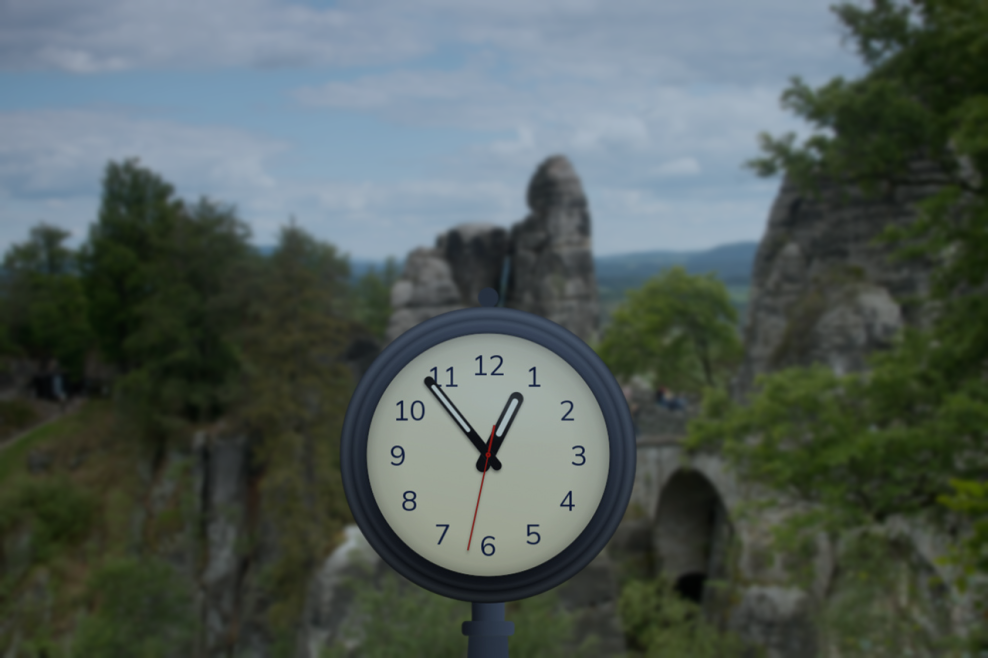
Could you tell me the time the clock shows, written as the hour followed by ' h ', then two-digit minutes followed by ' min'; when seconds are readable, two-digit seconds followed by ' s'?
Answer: 12 h 53 min 32 s
